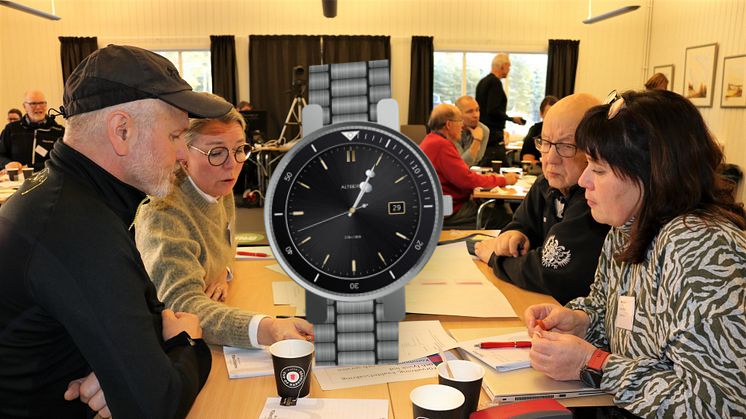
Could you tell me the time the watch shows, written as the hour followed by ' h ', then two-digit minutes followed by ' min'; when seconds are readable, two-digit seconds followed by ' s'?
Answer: 1 h 04 min 42 s
